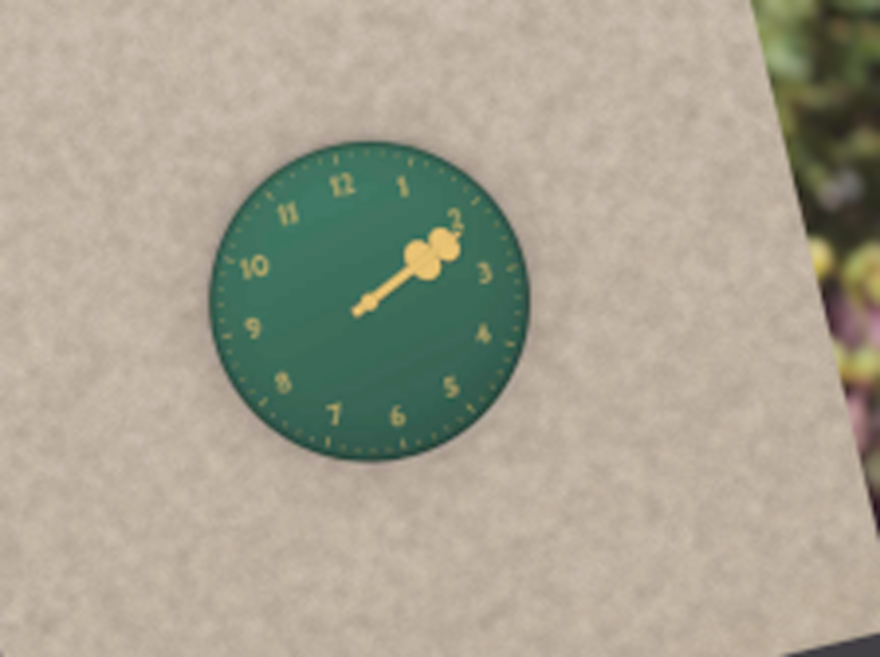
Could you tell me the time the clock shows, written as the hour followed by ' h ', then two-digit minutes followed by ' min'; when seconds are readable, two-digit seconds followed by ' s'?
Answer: 2 h 11 min
